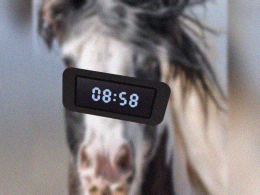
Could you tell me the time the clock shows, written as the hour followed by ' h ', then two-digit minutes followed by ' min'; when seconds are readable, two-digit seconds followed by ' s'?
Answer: 8 h 58 min
